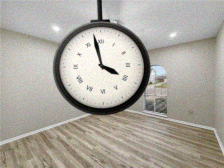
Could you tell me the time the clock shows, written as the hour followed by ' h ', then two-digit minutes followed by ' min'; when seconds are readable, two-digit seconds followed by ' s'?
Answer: 3 h 58 min
